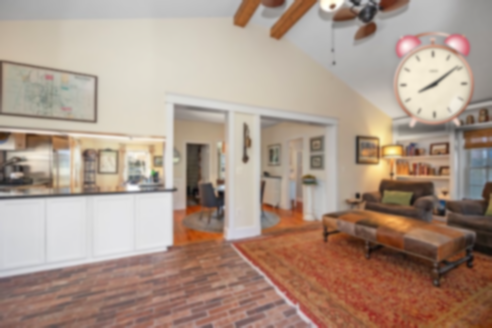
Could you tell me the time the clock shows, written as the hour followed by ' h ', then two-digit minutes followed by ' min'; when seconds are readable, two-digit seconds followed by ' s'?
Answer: 8 h 09 min
